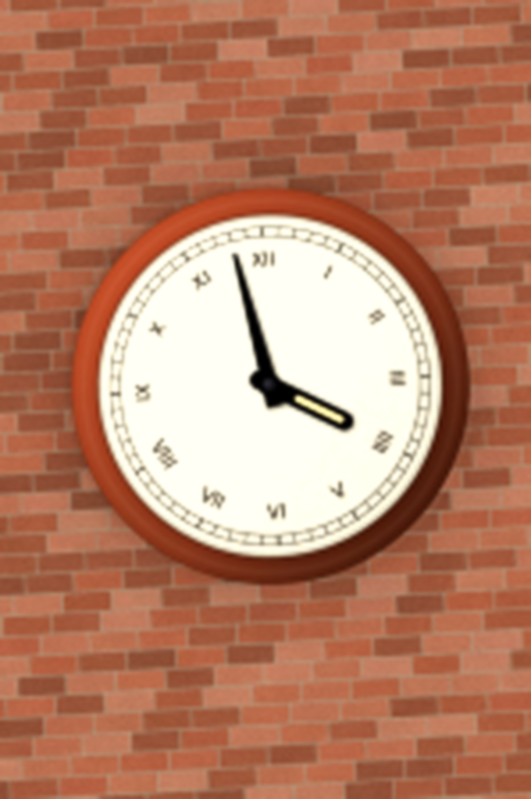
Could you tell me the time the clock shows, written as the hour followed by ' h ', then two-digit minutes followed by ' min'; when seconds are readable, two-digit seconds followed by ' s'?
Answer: 3 h 58 min
